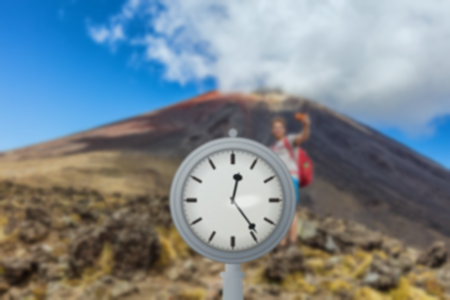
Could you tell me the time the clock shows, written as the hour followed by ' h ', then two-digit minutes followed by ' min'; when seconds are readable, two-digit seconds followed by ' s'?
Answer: 12 h 24 min
